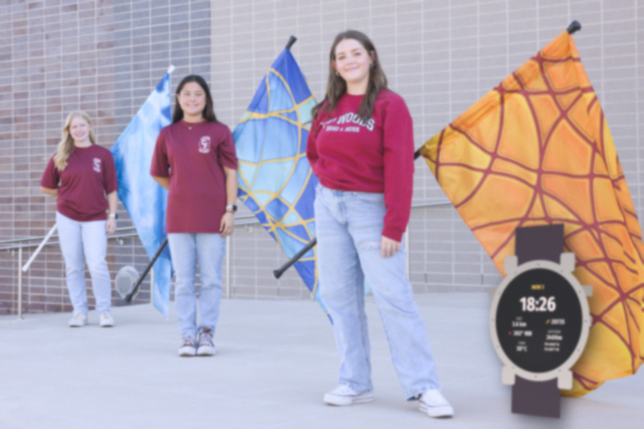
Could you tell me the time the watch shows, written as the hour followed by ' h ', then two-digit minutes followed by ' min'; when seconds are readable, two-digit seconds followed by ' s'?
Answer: 18 h 26 min
